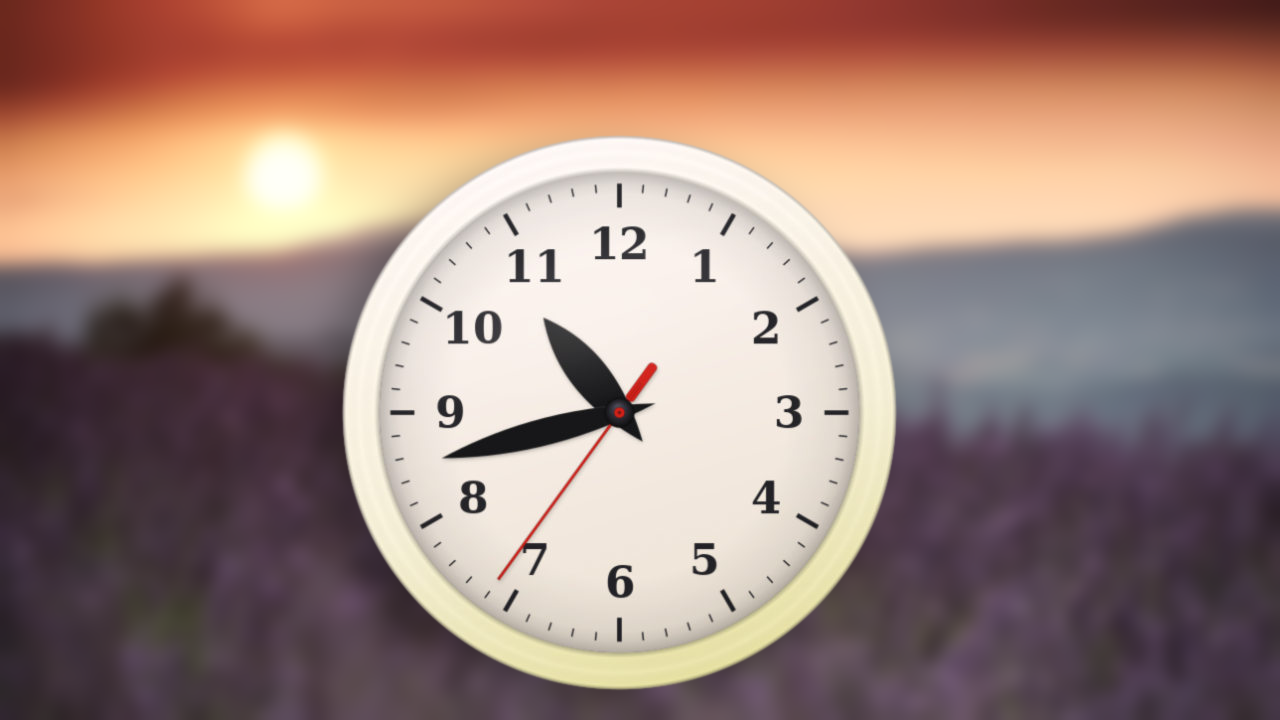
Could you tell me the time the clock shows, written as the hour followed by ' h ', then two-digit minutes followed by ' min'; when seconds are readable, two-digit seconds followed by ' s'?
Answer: 10 h 42 min 36 s
